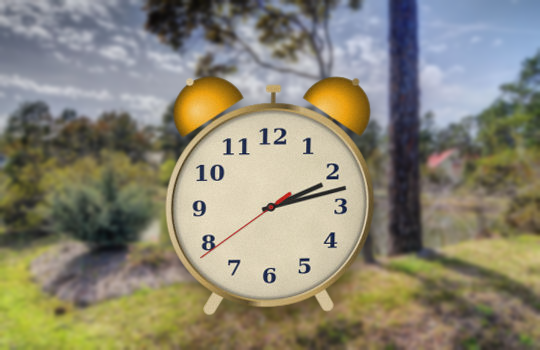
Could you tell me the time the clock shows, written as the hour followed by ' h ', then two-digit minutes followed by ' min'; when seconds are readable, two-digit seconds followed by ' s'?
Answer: 2 h 12 min 39 s
